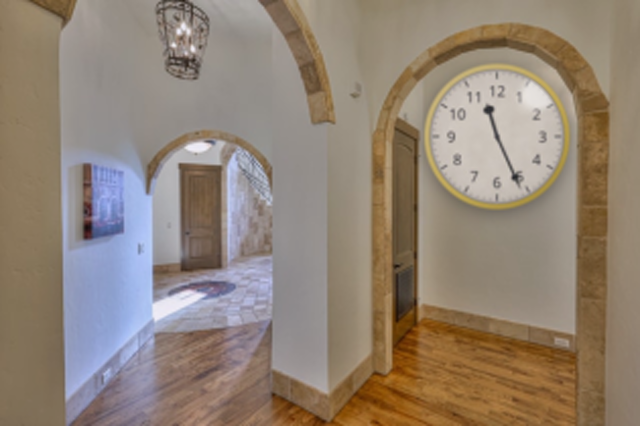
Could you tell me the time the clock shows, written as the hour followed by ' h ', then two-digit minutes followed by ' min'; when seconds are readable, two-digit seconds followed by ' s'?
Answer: 11 h 26 min
